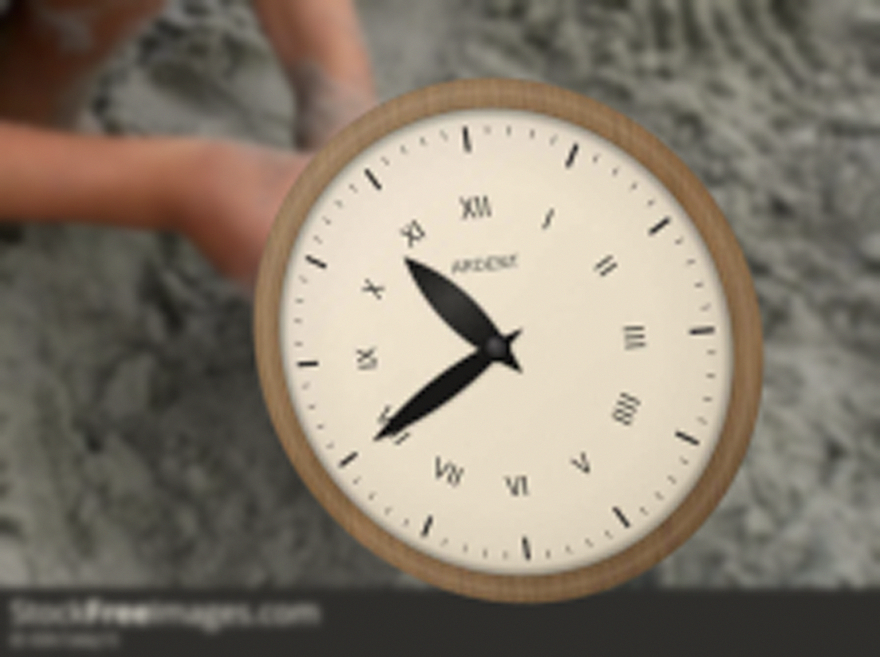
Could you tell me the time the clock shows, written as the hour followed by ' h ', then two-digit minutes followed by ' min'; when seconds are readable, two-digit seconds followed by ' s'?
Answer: 10 h 40 min
